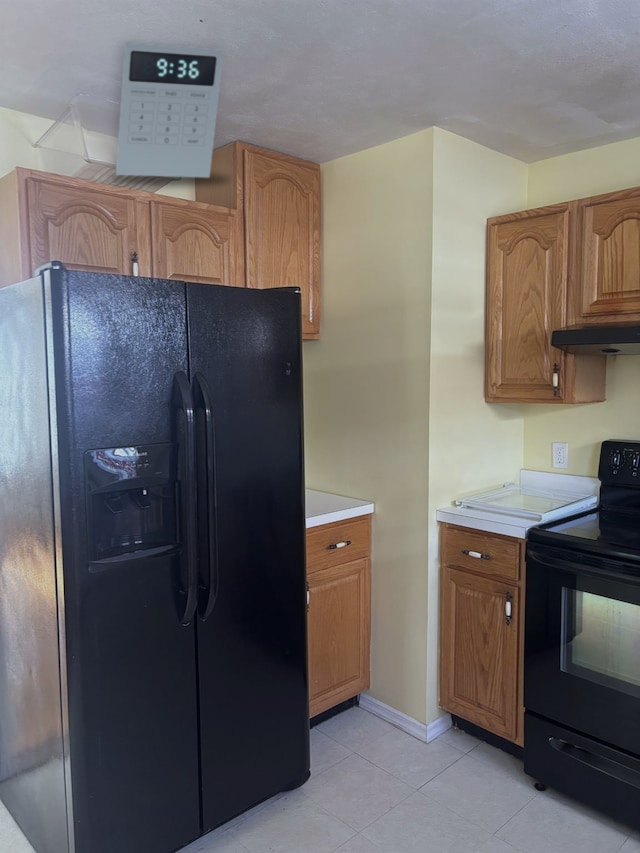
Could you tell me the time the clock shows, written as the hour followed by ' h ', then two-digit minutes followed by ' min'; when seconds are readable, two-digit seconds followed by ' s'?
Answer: 9 h 36 min
